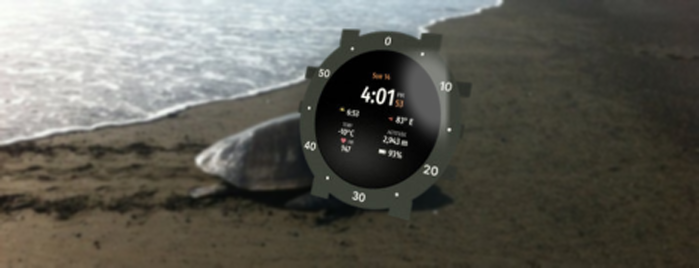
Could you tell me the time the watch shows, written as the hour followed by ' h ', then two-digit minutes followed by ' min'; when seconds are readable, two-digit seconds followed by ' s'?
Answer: 4 h 01 min
